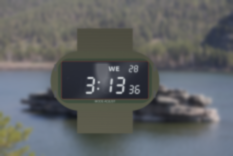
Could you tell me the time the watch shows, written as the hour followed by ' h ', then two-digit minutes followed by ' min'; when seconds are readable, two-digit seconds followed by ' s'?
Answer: 3 h 13 min
